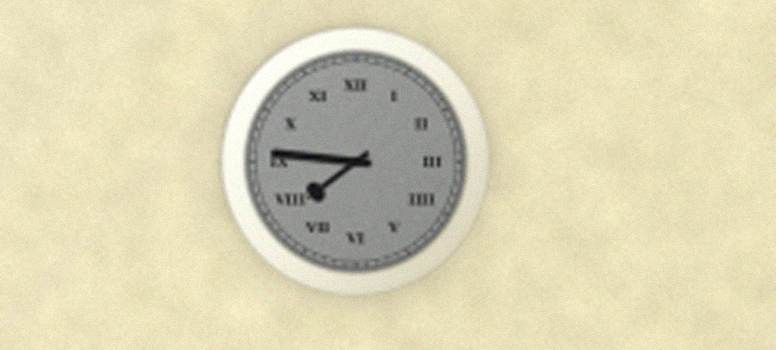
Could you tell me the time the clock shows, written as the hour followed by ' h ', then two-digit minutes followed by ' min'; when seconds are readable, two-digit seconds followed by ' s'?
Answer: 7 h 46 min
